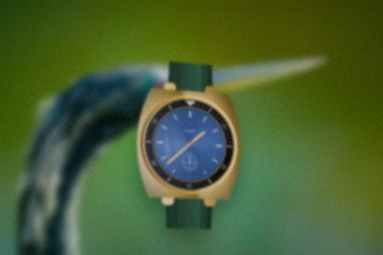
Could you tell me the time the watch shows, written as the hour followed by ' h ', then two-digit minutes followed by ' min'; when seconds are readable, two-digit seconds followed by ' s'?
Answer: 1 h 38 min
